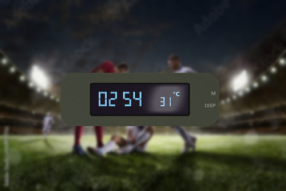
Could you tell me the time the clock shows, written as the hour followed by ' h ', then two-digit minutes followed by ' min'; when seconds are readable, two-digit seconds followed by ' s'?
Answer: 2 h 54 min
